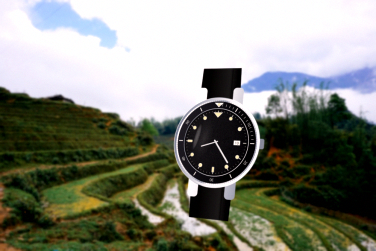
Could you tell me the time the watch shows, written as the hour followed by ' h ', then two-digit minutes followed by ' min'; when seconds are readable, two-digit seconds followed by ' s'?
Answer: 8 h 24 min
